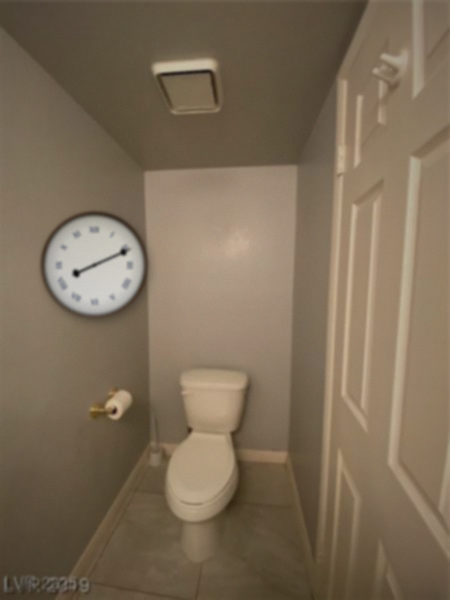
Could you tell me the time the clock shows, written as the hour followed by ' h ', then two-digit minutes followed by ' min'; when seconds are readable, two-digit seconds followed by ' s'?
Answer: 8 h 11 min
